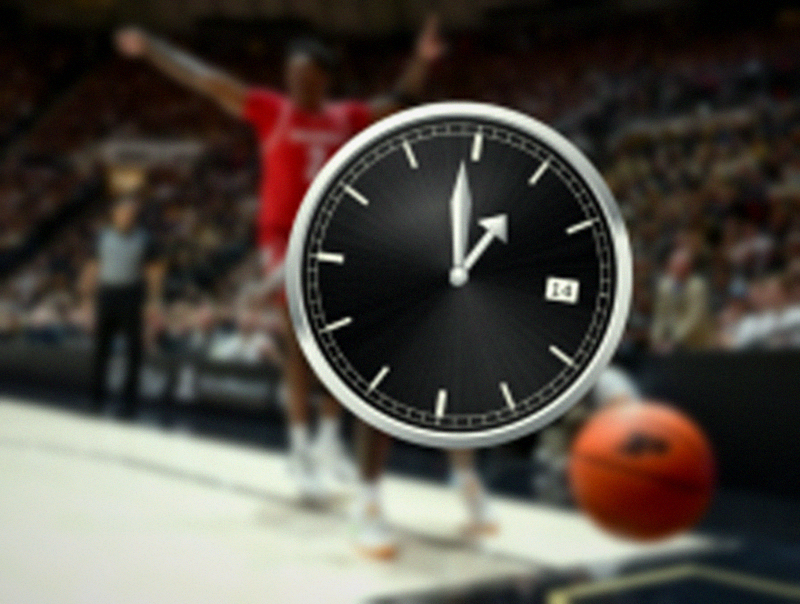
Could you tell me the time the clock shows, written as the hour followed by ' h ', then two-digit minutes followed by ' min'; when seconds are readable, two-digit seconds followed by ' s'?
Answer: 12 h 59 min
